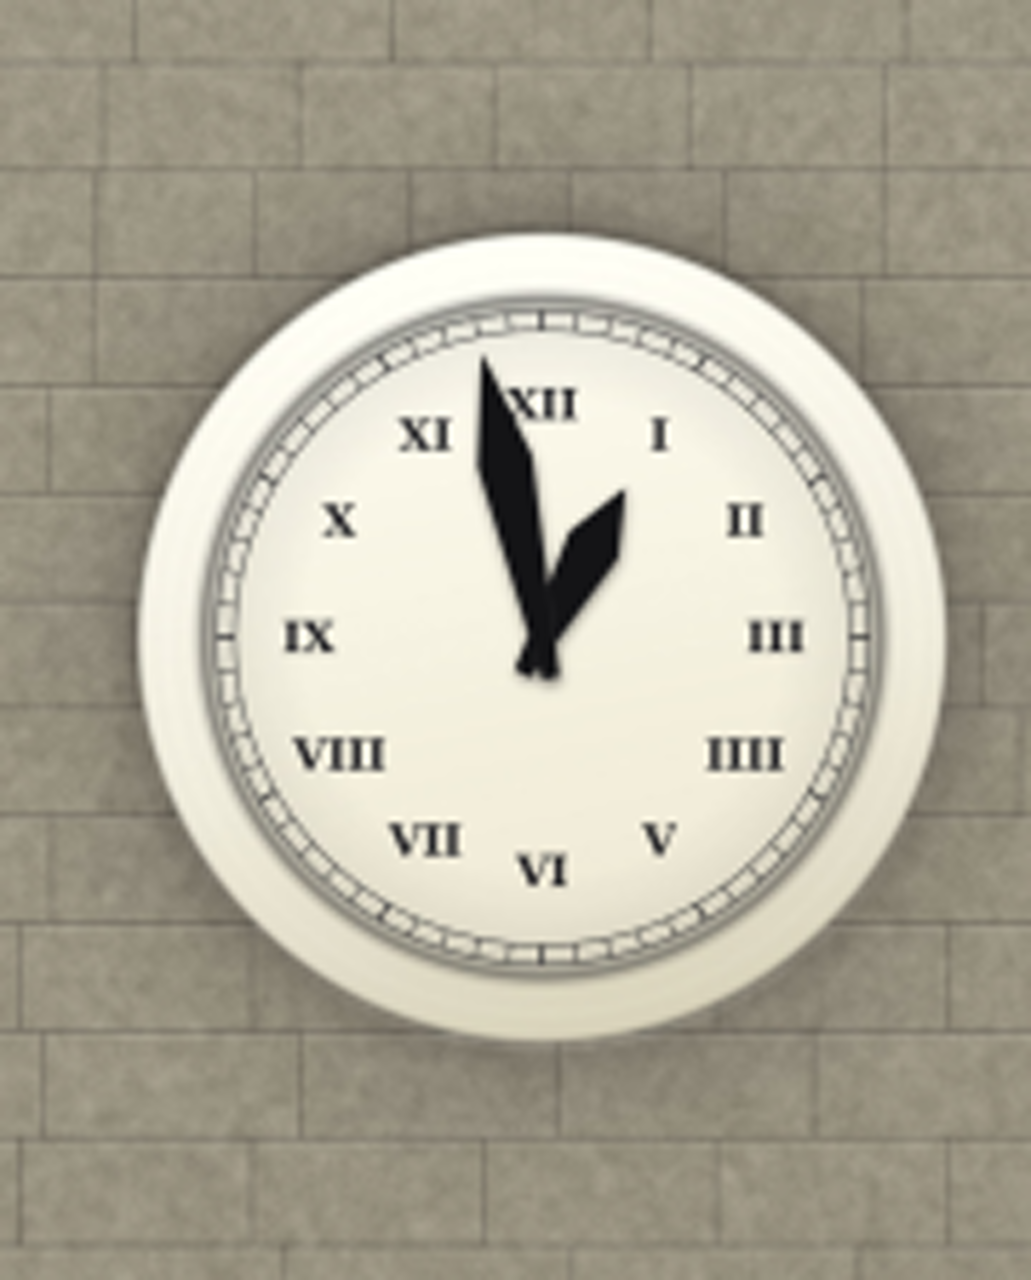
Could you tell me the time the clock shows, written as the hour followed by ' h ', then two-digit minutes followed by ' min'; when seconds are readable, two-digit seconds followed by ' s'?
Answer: 12 h 58 min
